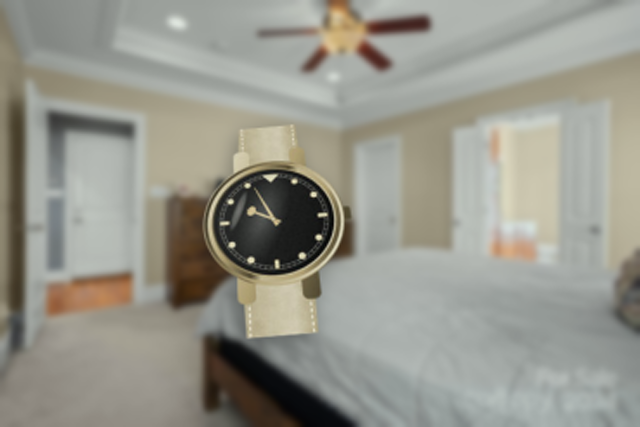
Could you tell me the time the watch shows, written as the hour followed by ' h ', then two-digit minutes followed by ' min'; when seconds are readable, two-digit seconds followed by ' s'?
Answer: 9 h 56 min
